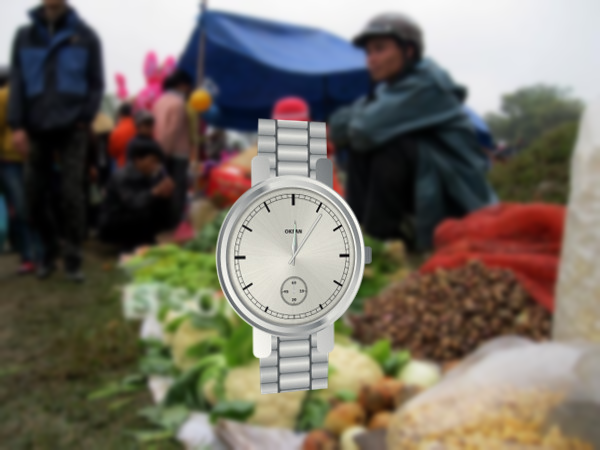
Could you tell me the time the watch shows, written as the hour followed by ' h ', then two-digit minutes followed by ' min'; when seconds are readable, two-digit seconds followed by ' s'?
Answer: 12 h 06 min
